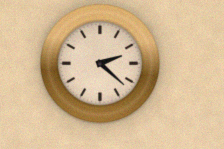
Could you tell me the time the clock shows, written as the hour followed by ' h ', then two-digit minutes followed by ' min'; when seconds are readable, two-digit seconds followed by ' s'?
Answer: 2 h 22 min
